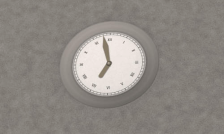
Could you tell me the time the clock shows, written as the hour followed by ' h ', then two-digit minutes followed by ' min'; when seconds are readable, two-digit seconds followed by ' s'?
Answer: 6 h 58 min
